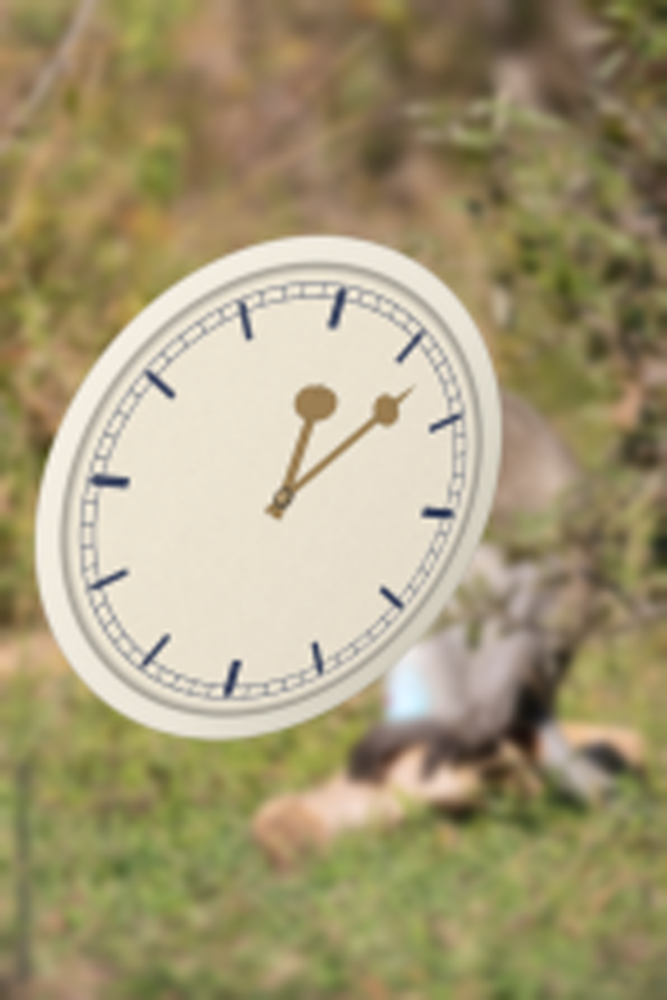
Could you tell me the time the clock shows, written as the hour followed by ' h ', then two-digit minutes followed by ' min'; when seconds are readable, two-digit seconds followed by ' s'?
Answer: 12 h 07 min
